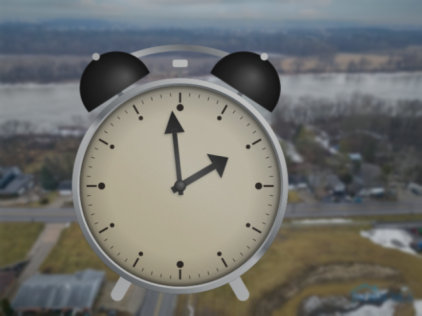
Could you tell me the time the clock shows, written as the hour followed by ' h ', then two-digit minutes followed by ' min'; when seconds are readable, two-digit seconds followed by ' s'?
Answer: 1 h 59 min
